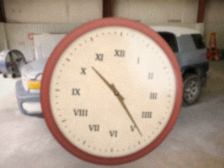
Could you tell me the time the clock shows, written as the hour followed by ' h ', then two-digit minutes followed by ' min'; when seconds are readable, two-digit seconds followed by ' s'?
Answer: 10 h 24 min
